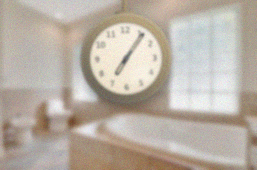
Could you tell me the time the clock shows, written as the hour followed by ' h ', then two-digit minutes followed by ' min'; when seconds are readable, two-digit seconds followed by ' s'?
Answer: 7 h 06 min
